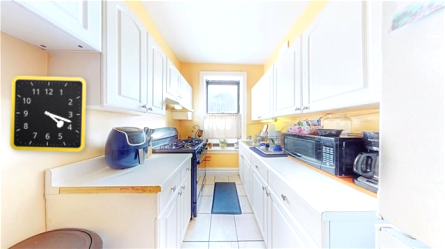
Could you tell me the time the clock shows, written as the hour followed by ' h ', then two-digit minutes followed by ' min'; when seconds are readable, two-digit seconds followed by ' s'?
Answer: 4 h 18 min
